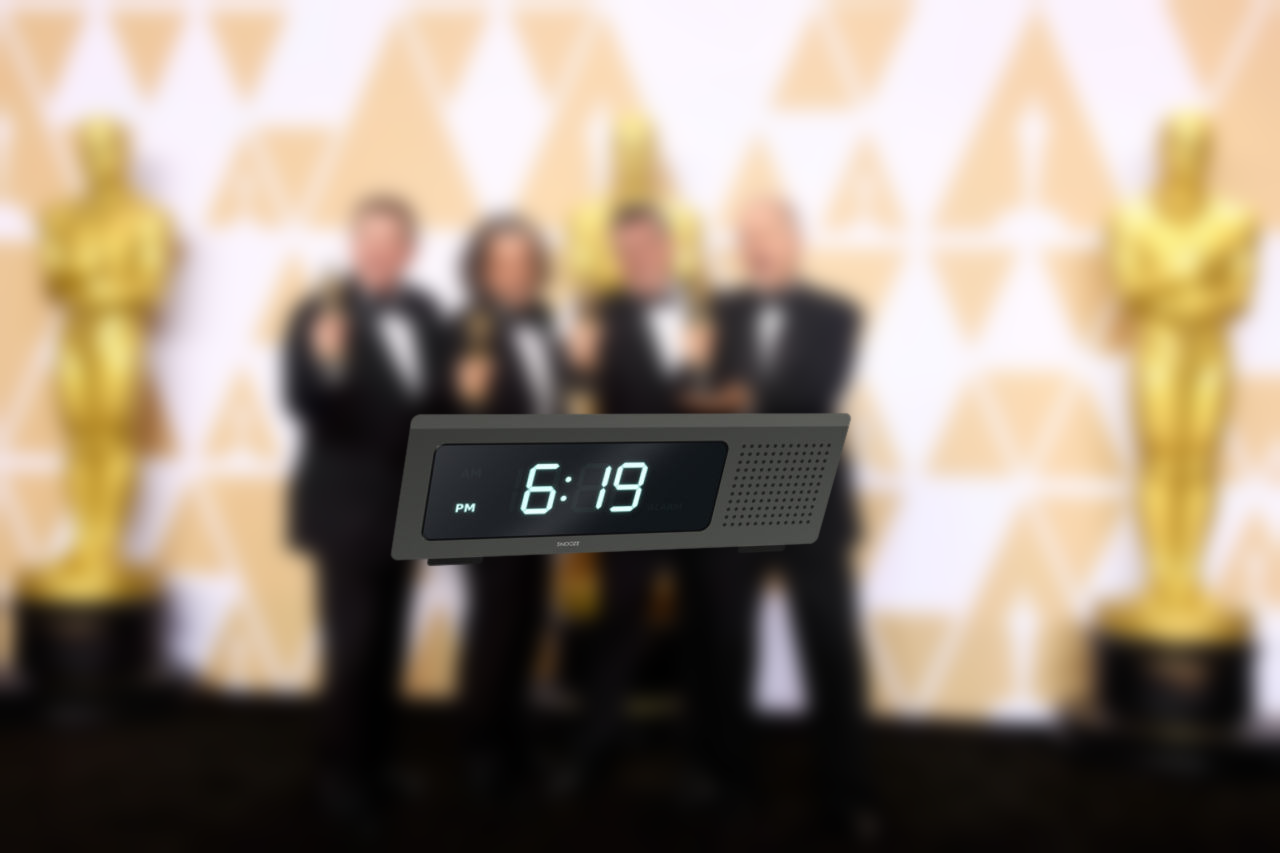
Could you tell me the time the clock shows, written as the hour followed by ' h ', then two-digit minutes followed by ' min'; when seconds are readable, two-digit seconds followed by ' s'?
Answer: 6 h 19 min
